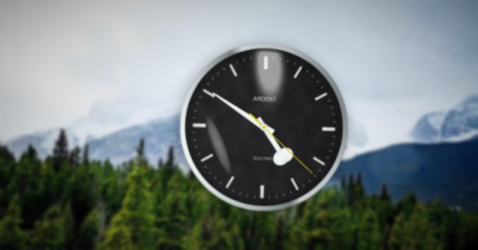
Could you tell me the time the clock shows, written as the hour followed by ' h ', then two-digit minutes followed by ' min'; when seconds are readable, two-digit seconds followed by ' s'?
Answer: 4 h 50 min 22 s
